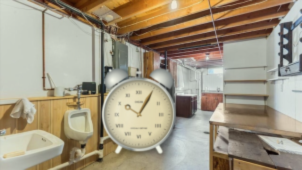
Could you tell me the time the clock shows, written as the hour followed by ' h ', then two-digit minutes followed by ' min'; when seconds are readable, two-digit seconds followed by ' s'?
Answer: 10 h 05 min
